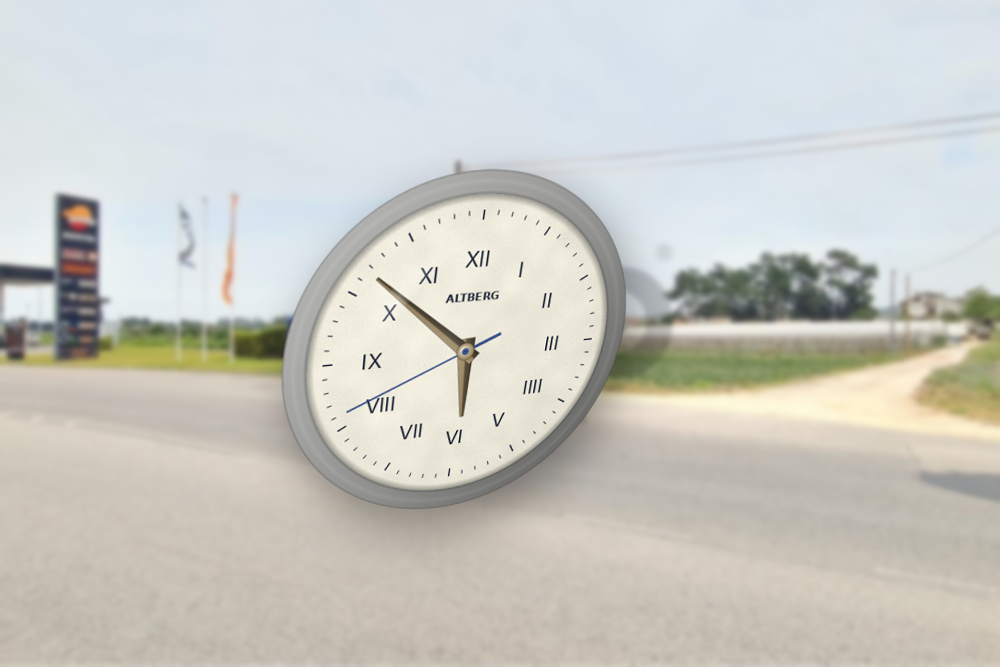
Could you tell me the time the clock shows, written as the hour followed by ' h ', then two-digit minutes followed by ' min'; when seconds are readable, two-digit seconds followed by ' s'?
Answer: 5 h 51 min 41 s
